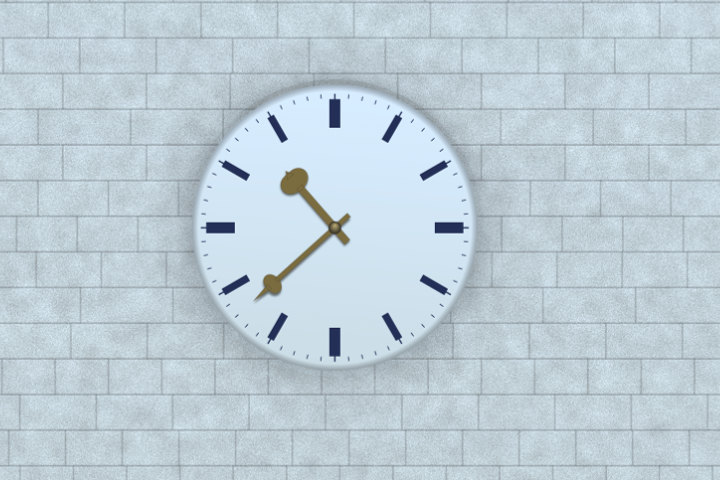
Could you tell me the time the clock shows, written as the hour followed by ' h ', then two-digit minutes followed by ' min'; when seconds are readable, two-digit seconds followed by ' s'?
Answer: 10 h 38 min
